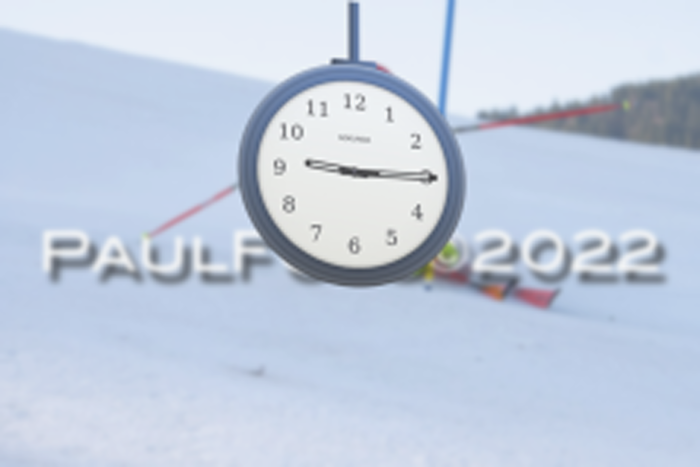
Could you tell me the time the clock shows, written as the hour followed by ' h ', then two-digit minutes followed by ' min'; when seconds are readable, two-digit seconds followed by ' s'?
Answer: 9 h 15 min
